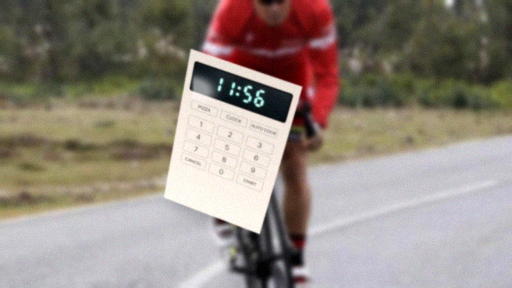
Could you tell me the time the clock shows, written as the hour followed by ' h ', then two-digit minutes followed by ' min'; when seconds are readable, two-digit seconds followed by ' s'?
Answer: 11 h 56 min
